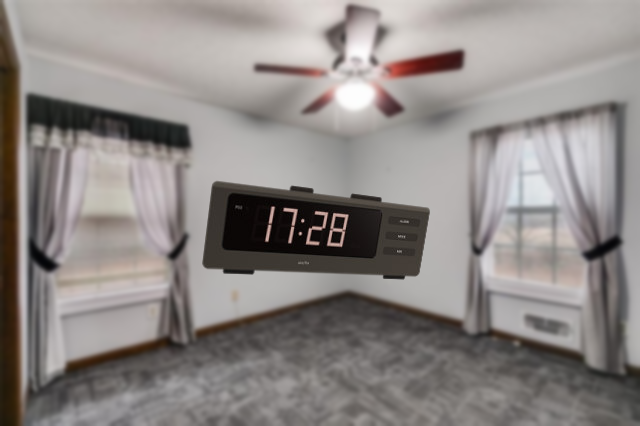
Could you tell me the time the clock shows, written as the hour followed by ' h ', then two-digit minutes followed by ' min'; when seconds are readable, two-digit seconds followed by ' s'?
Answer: 17 h 28 min
